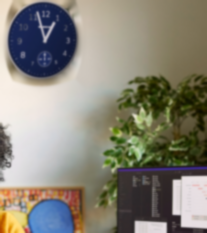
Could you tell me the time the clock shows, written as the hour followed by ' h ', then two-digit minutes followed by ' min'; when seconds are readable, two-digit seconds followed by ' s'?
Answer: 12 h 57 min
